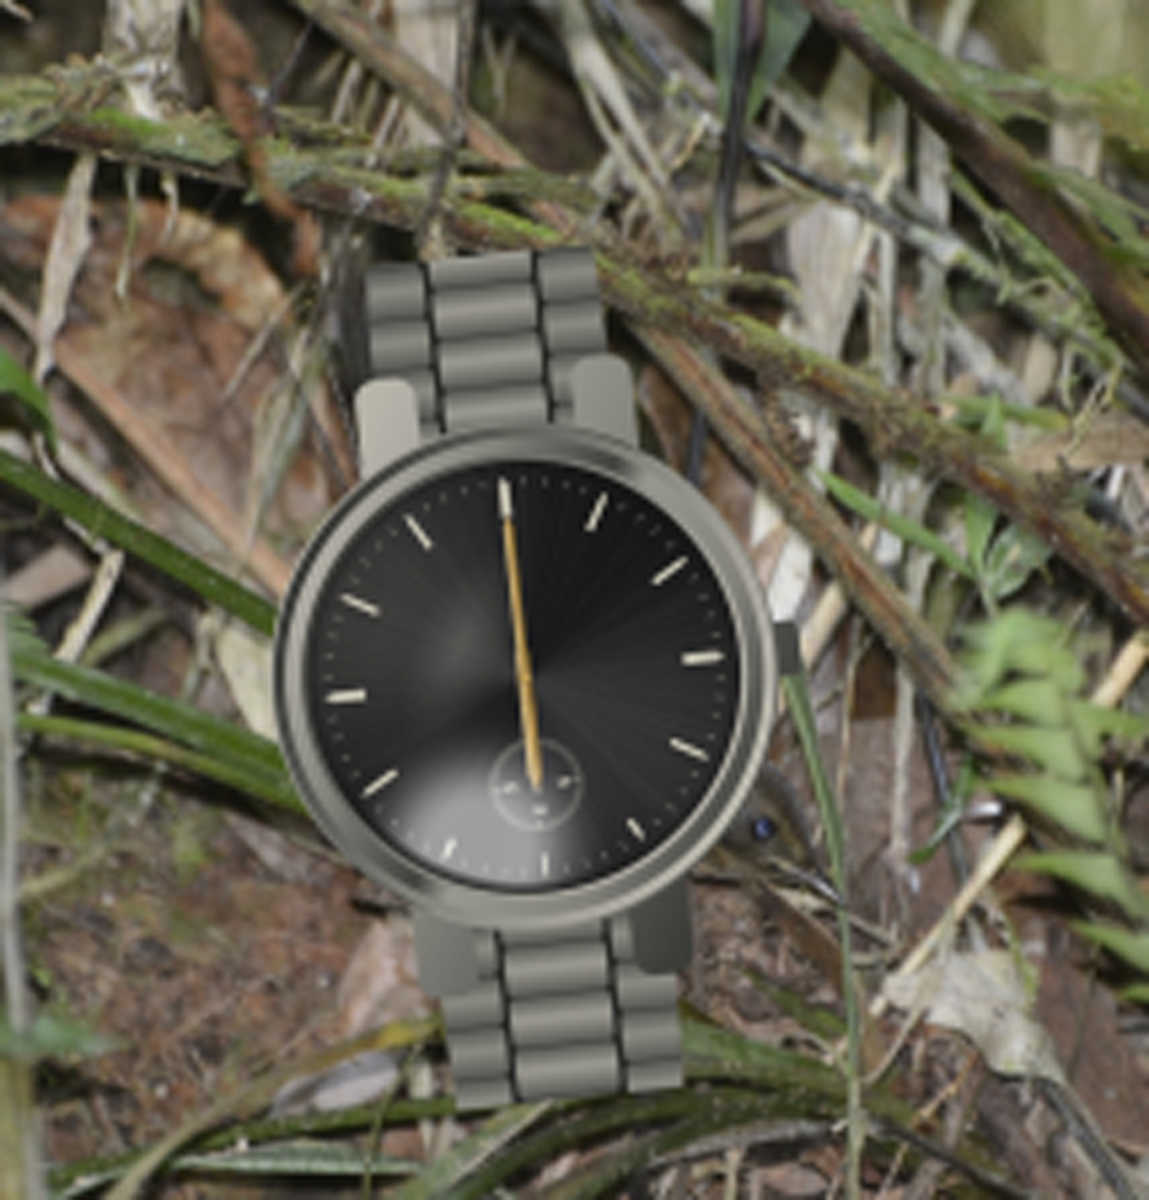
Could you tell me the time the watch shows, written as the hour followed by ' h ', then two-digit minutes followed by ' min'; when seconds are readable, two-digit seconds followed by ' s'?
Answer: 6 h 00 min
